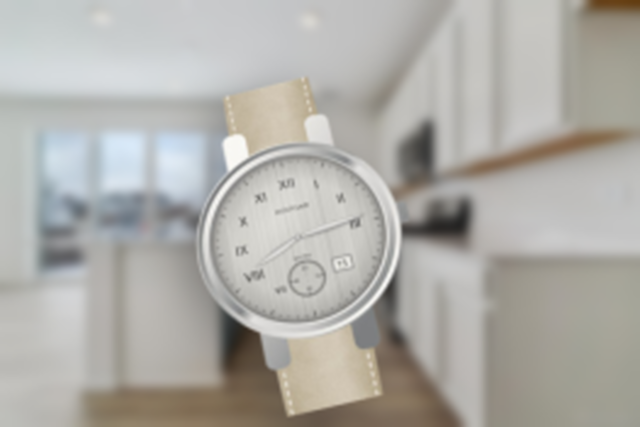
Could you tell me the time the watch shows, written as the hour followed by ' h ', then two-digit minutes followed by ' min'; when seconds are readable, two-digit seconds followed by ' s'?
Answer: 8 h 14 min
